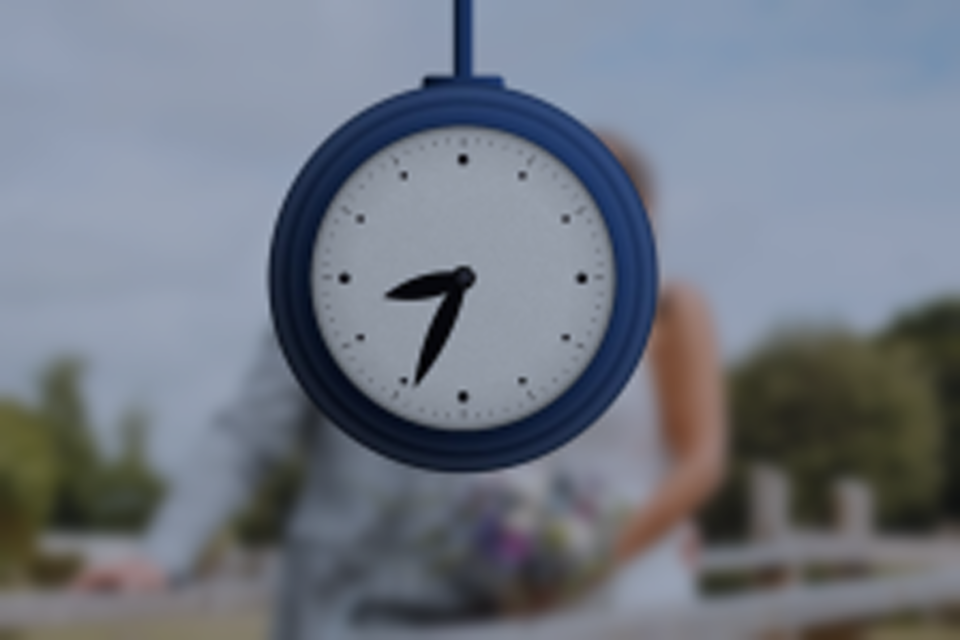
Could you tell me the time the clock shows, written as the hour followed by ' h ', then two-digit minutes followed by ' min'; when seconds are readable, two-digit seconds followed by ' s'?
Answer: 8 h 34 min
